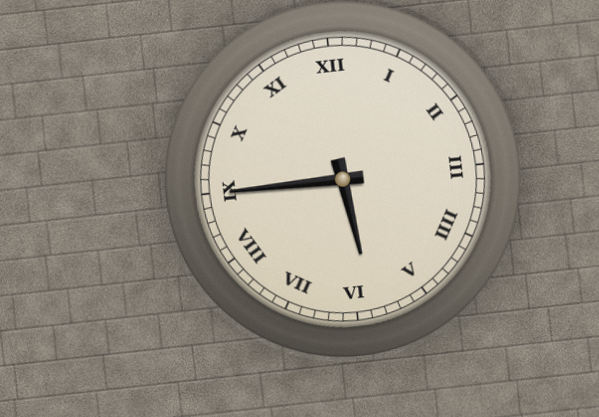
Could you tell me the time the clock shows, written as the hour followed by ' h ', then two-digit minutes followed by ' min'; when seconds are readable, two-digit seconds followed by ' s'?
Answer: 5 h 45 min
